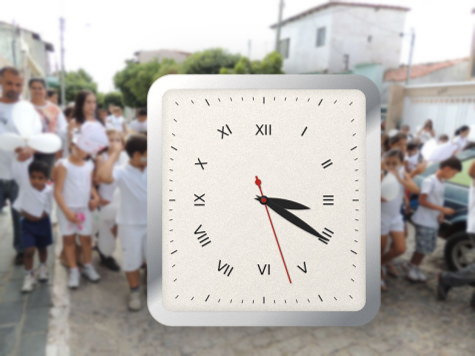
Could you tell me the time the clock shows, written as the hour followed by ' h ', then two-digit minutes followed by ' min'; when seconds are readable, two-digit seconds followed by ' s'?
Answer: 3 h 20 min 27 s
